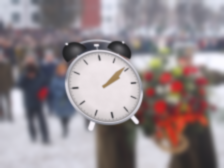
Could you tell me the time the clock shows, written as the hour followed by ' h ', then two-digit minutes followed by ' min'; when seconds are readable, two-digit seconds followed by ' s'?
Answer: 2 h 09 min
